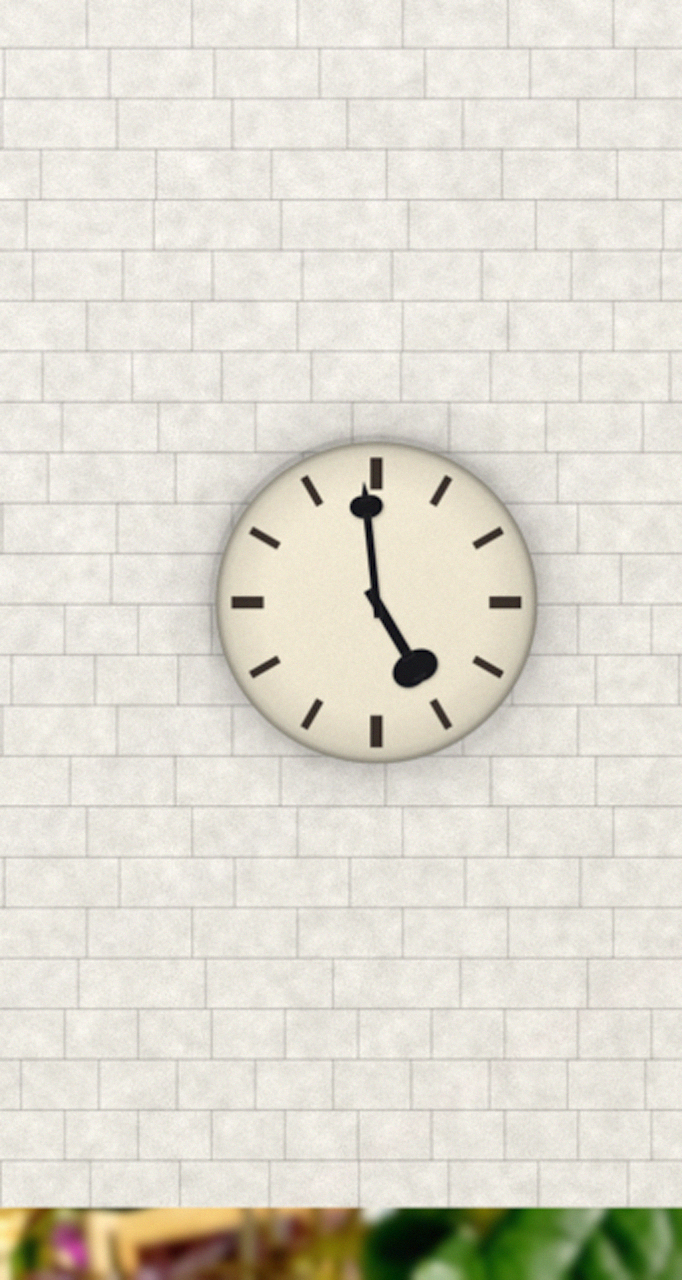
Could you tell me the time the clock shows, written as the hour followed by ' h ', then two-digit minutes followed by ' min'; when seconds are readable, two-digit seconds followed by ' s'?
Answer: 4 h 59 min
